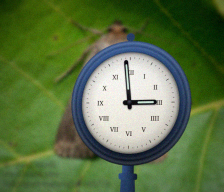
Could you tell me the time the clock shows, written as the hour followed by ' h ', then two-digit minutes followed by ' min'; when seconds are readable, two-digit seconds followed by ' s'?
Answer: 2 h 59 min
